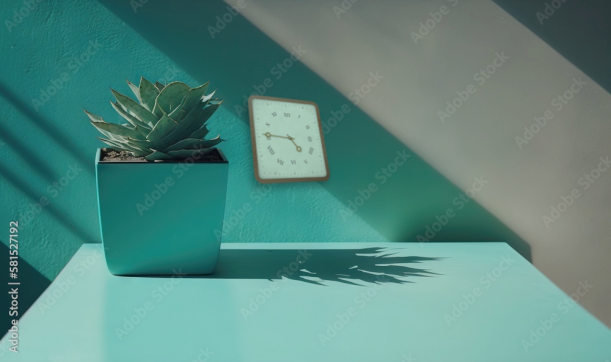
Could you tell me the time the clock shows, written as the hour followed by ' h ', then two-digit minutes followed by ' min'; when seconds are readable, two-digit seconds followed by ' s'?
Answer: 4 h 46 min
